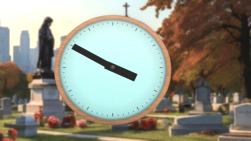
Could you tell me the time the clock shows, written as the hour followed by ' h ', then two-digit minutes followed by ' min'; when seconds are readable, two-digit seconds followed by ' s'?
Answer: 3 h 50 min
